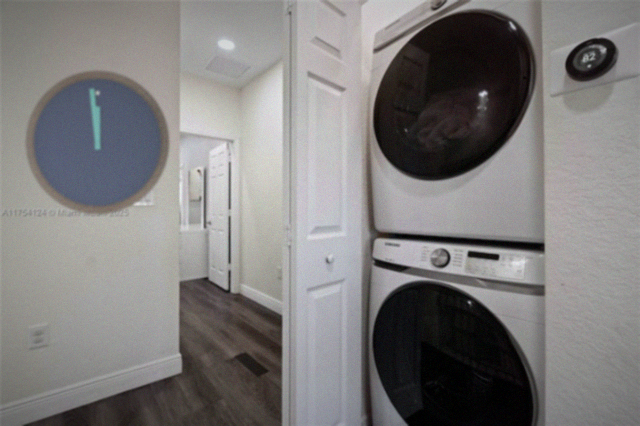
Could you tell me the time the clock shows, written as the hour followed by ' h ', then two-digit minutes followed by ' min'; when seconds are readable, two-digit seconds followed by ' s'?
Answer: 11 h 59 min
